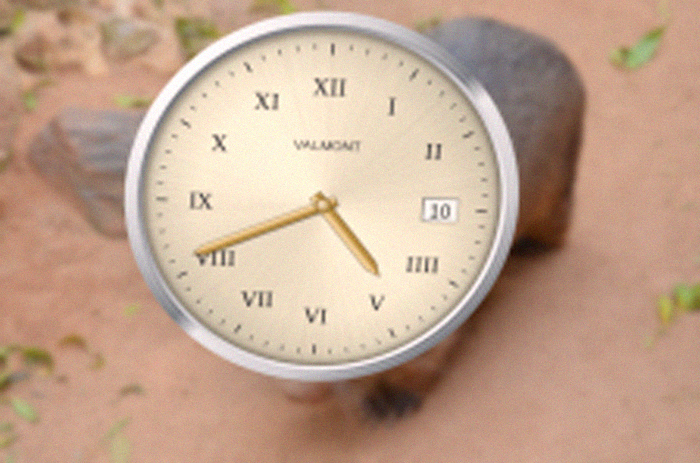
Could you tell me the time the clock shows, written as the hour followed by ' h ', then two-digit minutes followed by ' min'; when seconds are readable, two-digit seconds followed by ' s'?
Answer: 4 h 41 min
